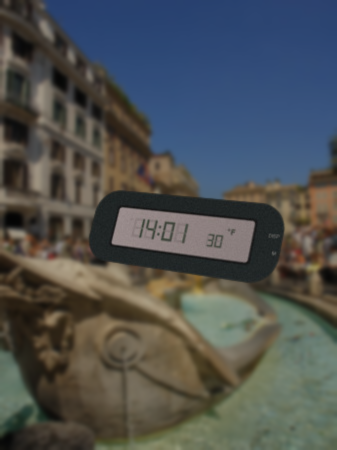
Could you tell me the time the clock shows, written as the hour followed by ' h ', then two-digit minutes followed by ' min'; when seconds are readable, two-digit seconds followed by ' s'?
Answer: 14 h 01 min
